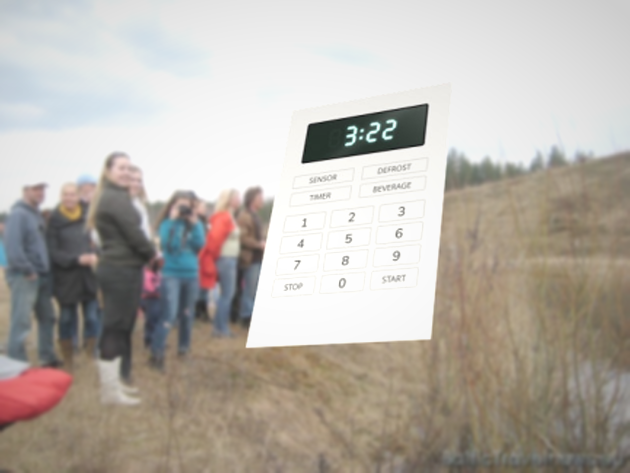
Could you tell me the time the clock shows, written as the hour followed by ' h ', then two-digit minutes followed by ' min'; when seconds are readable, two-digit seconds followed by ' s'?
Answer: 3 h 22 min
